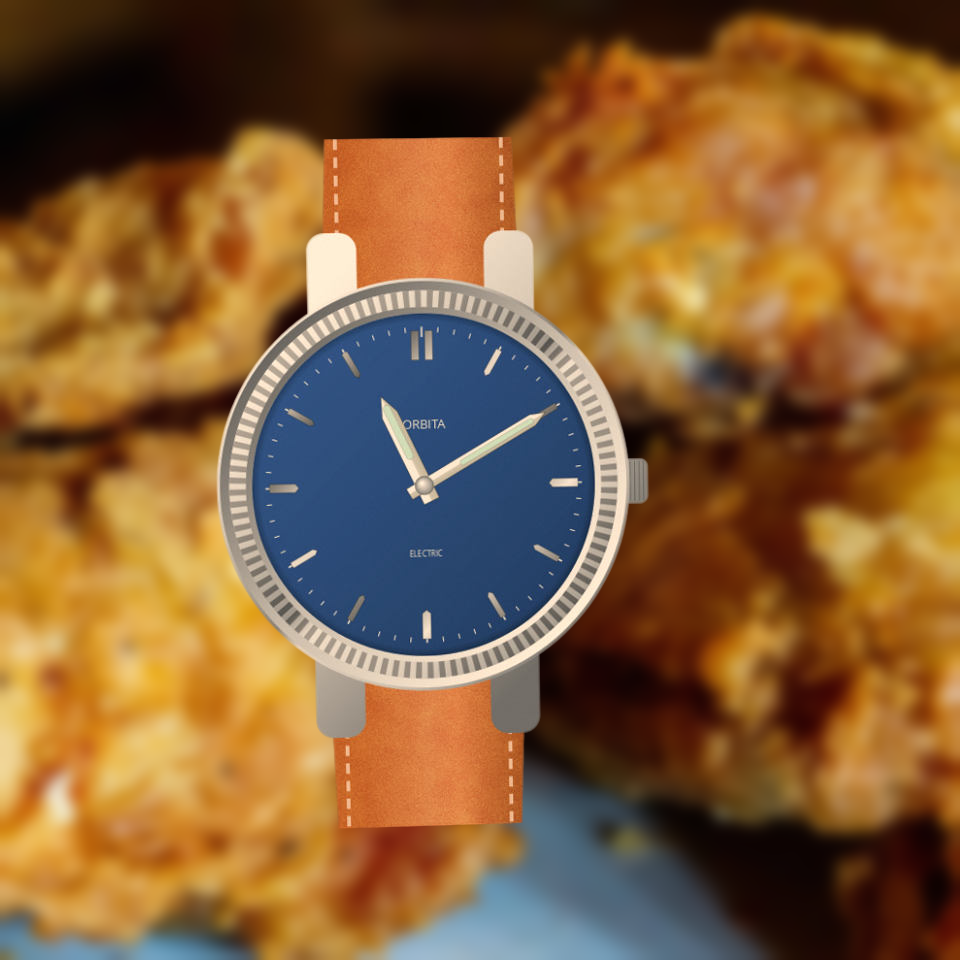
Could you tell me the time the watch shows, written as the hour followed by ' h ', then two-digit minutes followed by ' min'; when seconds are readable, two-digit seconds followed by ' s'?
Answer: 11 h 10 min
